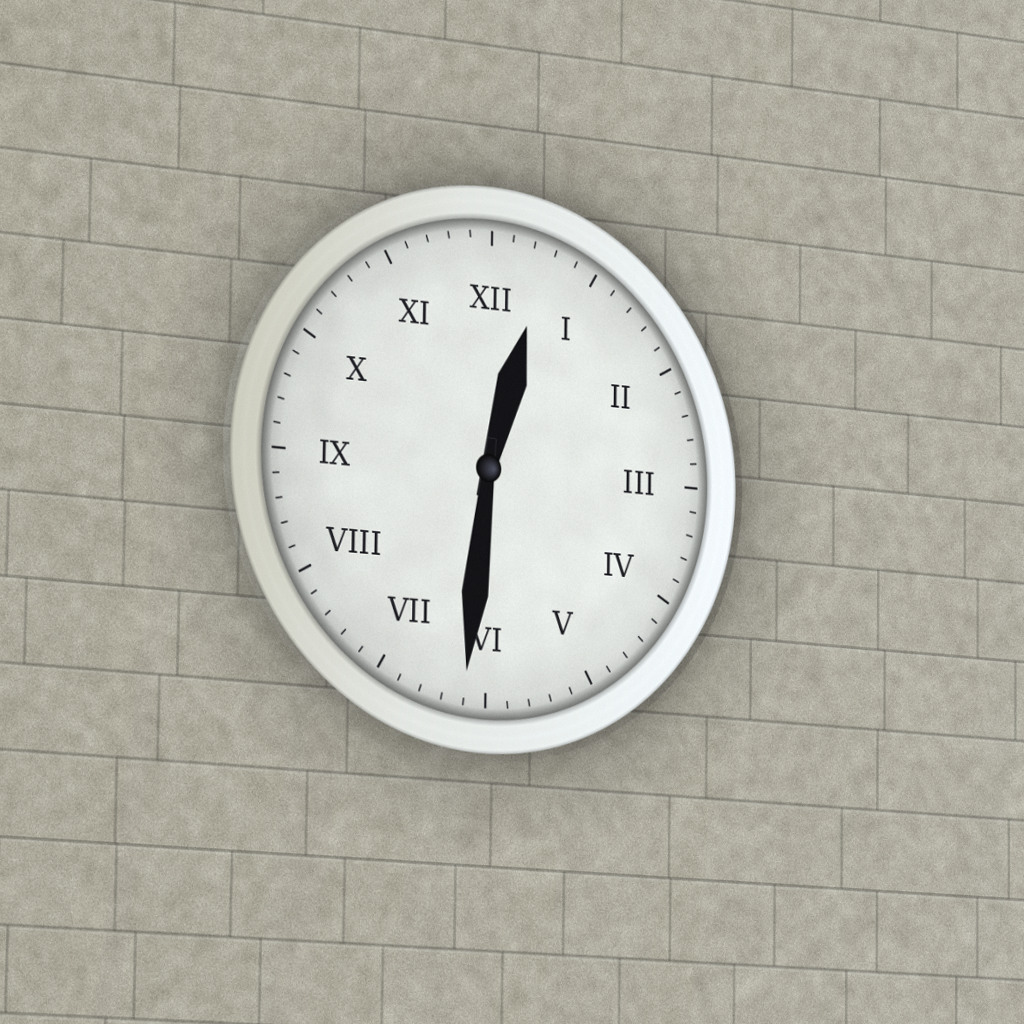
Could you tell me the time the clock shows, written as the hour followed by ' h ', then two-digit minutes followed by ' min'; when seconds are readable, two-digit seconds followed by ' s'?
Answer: 12 h 31 min
